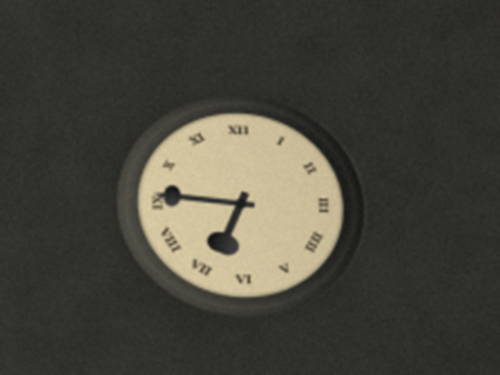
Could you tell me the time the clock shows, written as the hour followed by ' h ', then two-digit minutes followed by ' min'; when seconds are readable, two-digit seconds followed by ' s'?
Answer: 6 h 46 min
